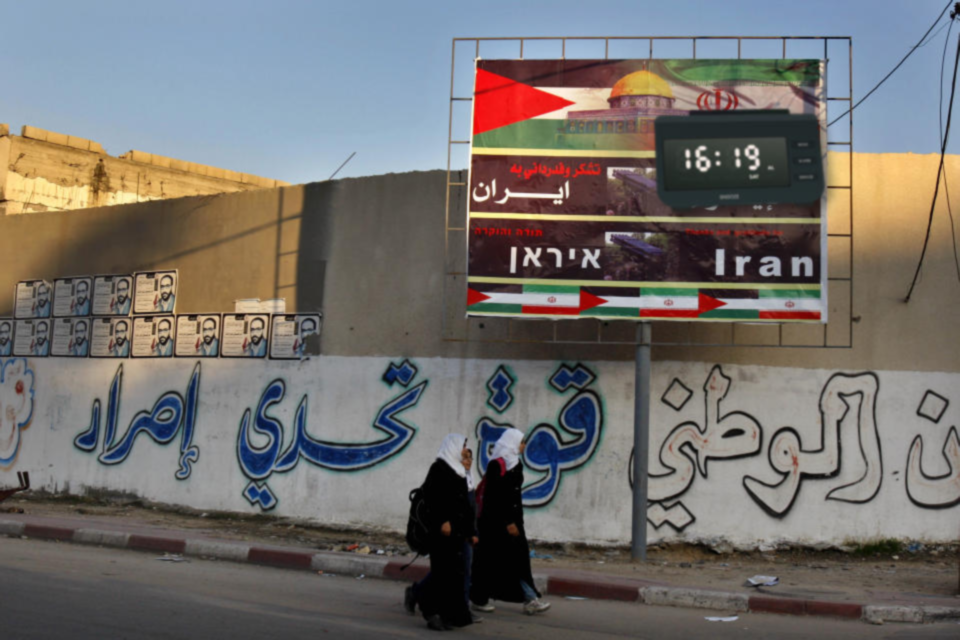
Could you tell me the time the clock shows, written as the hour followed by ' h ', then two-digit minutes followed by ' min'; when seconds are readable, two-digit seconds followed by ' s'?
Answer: 16 h 19 min
